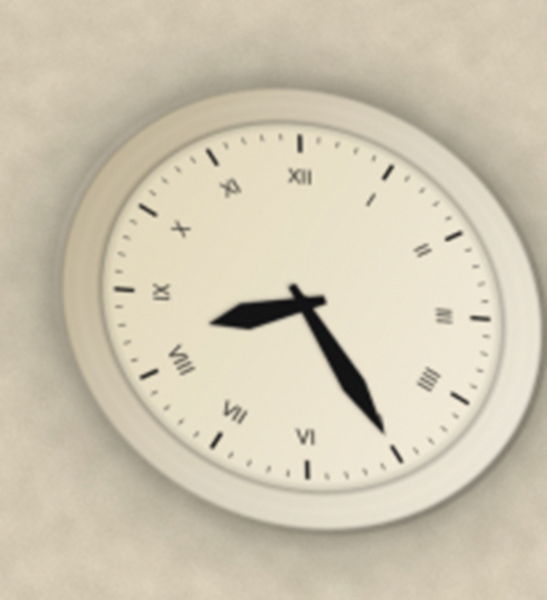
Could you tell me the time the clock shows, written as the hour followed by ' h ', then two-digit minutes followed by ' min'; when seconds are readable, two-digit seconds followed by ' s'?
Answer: 8 h 25 min
